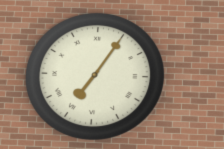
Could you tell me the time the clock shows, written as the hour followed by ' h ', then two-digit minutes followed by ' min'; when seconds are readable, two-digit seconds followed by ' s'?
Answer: 7 h 05 min
